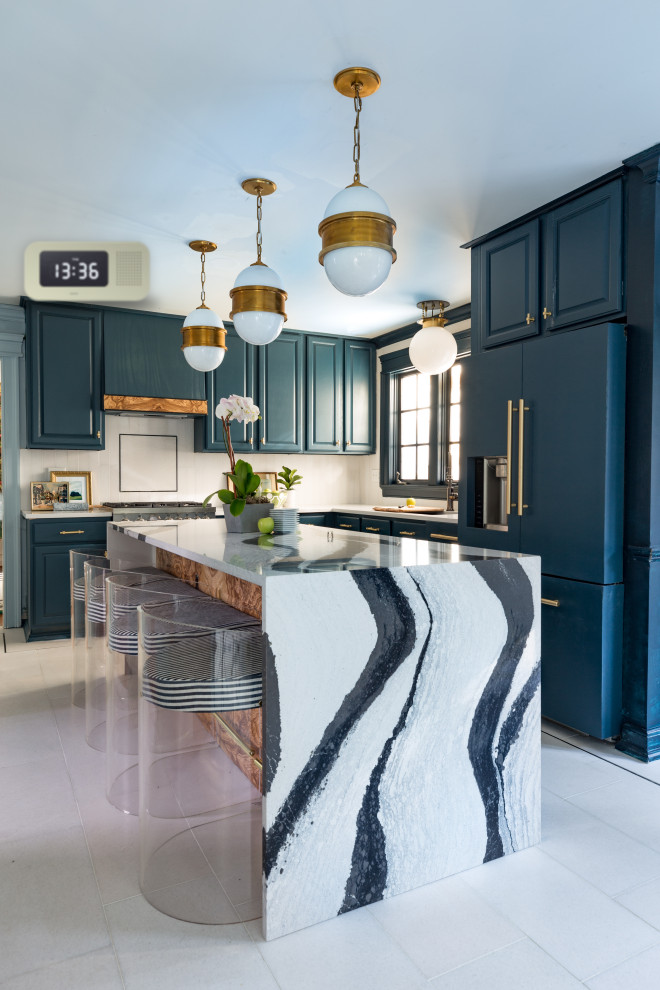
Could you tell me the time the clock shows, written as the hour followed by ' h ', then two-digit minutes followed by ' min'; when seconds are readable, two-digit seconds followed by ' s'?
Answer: 13 h 36 min
